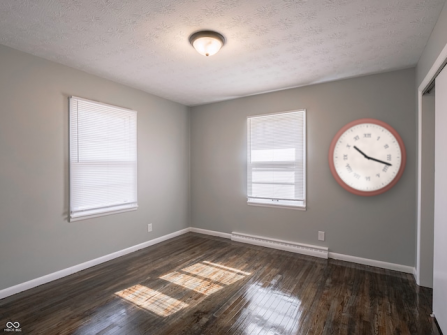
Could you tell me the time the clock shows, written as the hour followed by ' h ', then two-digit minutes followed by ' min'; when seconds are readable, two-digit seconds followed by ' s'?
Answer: 10 h 18 min
